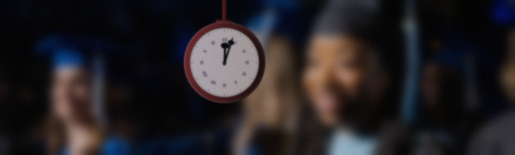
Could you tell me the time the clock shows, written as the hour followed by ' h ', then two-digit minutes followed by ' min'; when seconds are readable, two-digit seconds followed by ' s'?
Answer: 12 h 03 min
